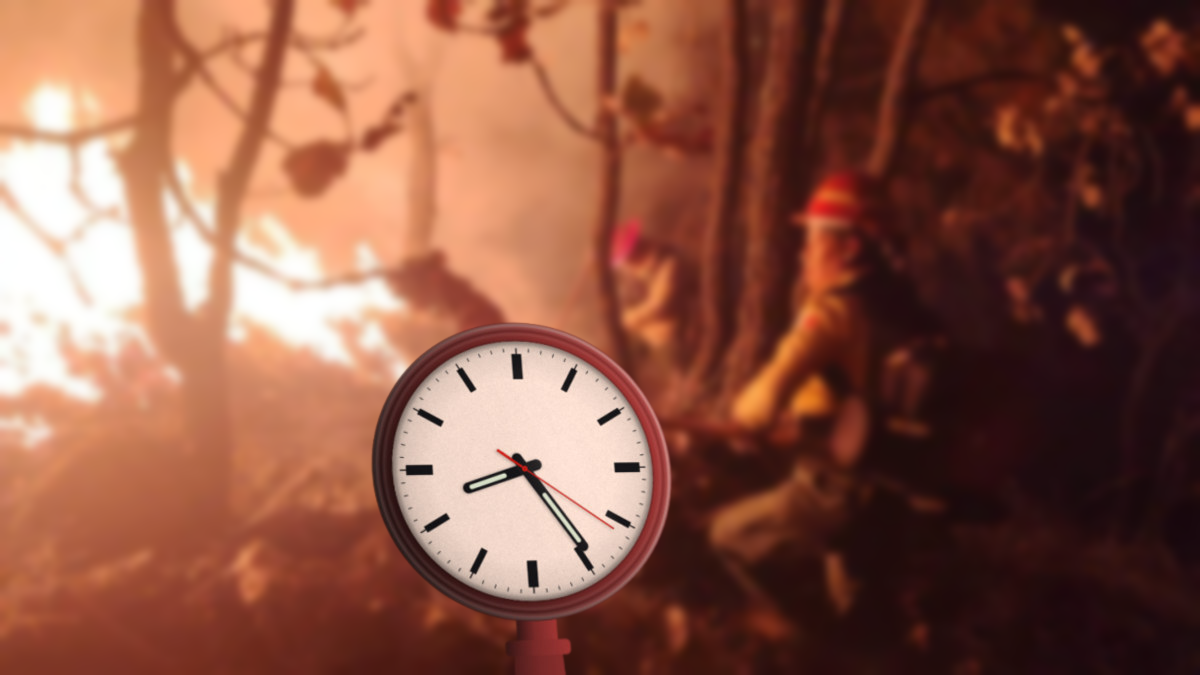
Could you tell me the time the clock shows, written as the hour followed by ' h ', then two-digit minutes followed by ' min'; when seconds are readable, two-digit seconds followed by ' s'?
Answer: 8 h 24 min 21 s
